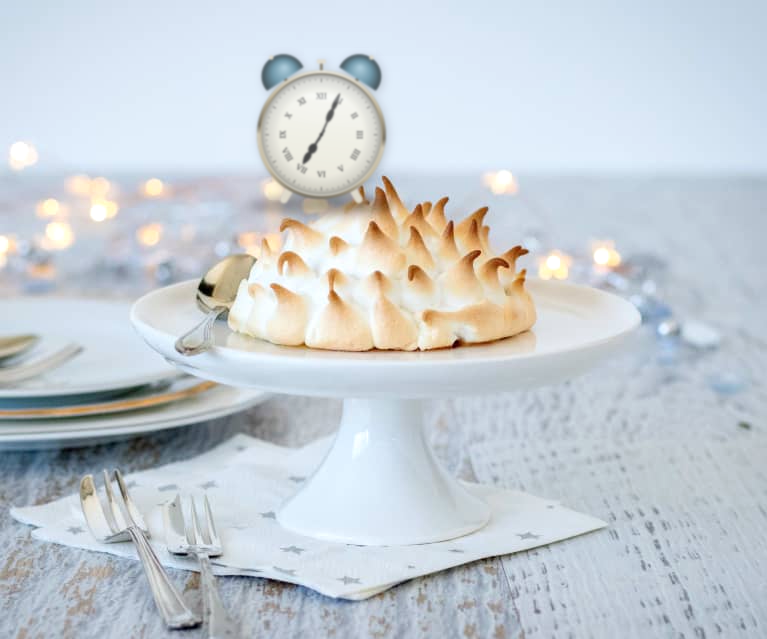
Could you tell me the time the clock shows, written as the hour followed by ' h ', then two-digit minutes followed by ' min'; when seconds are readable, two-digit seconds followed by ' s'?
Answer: 7 h 04 min
